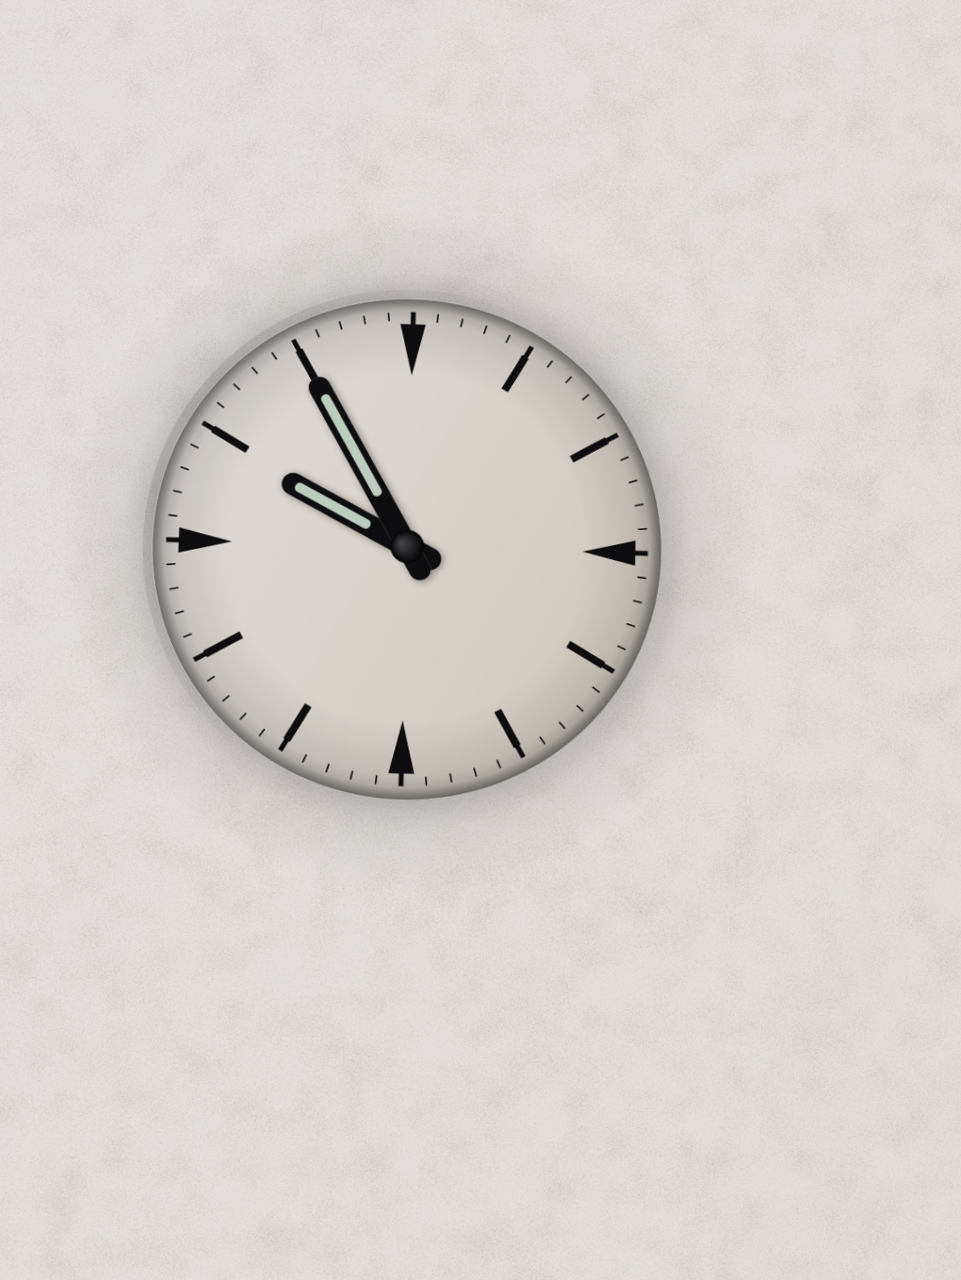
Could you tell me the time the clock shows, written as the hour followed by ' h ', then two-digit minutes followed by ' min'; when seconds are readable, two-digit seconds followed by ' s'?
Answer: 9 h 55 min
